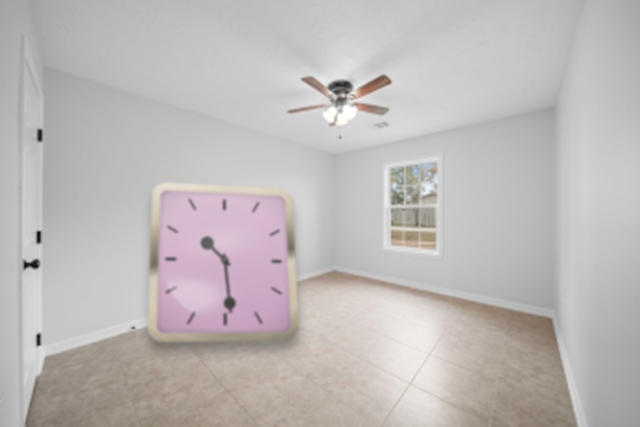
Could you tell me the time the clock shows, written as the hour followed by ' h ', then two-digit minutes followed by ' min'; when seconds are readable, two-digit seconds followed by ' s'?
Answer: 10 h 29 min
